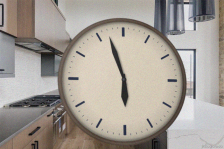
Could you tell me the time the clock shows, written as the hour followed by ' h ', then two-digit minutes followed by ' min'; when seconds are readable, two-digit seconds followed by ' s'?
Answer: 5 h 57 min
